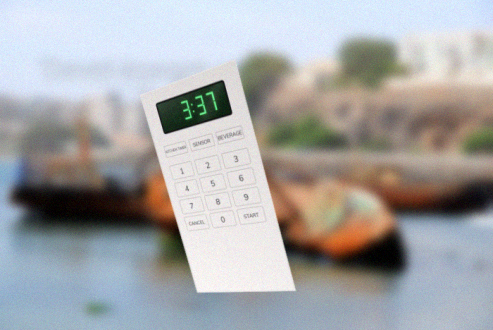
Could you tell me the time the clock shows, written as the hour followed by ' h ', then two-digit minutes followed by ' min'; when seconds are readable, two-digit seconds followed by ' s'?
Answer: 3 h 37 min
